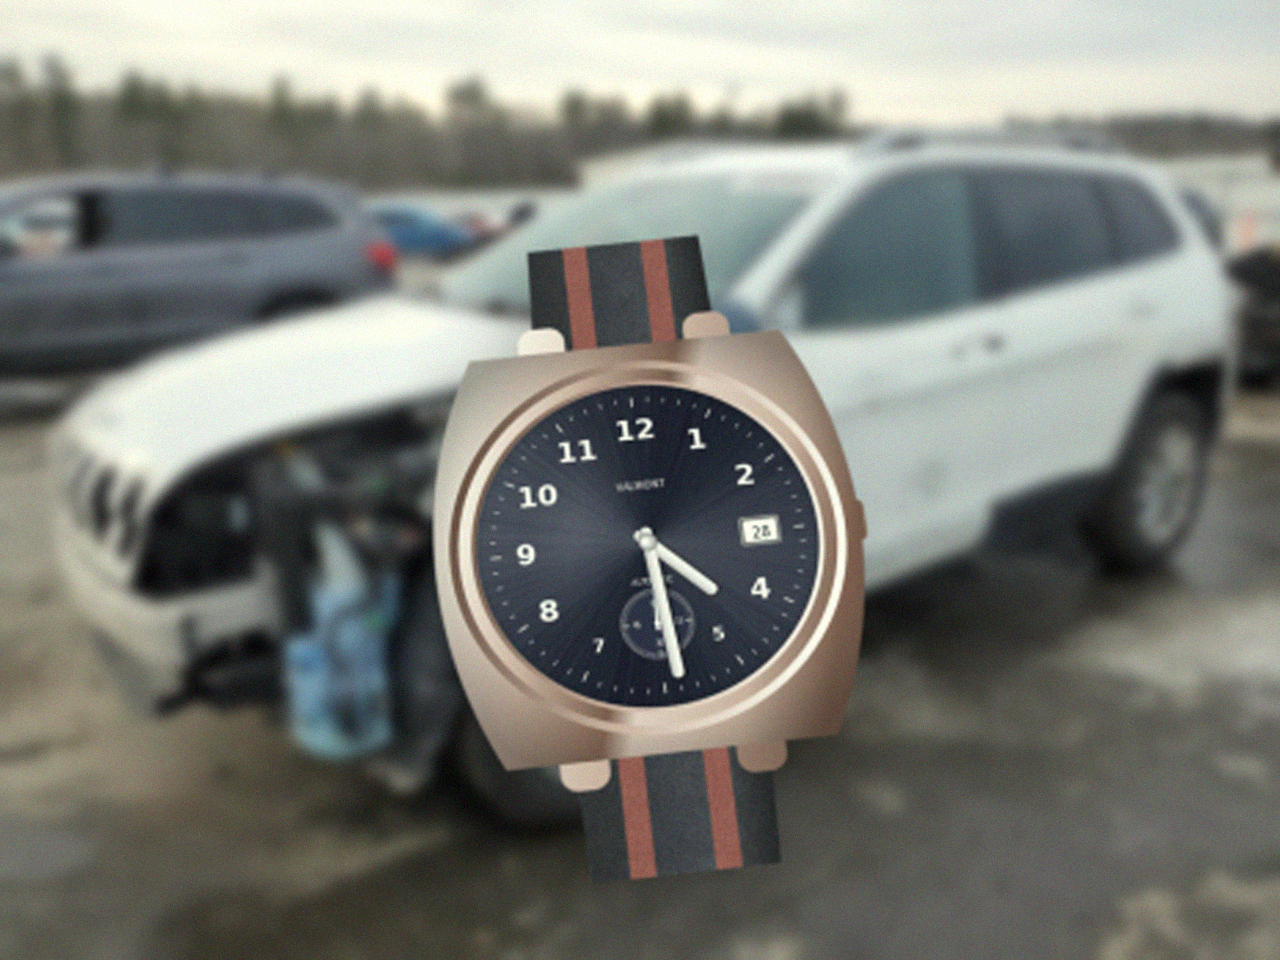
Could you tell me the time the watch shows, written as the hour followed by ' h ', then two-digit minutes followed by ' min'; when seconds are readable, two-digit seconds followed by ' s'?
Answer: 4 h 29 min
